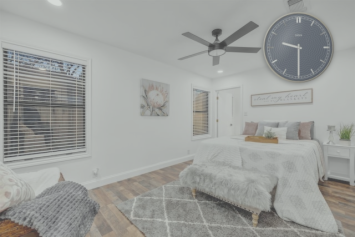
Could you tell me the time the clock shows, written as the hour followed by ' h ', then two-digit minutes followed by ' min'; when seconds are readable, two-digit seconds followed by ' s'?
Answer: 9 h 30 min
